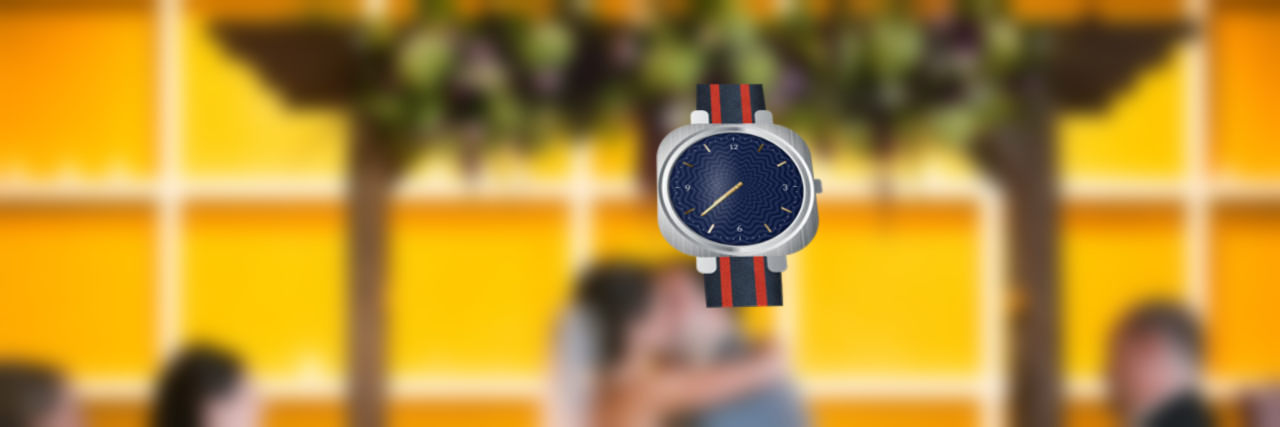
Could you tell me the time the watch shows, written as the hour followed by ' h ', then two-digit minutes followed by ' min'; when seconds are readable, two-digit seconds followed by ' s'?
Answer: 7 h 38 min
